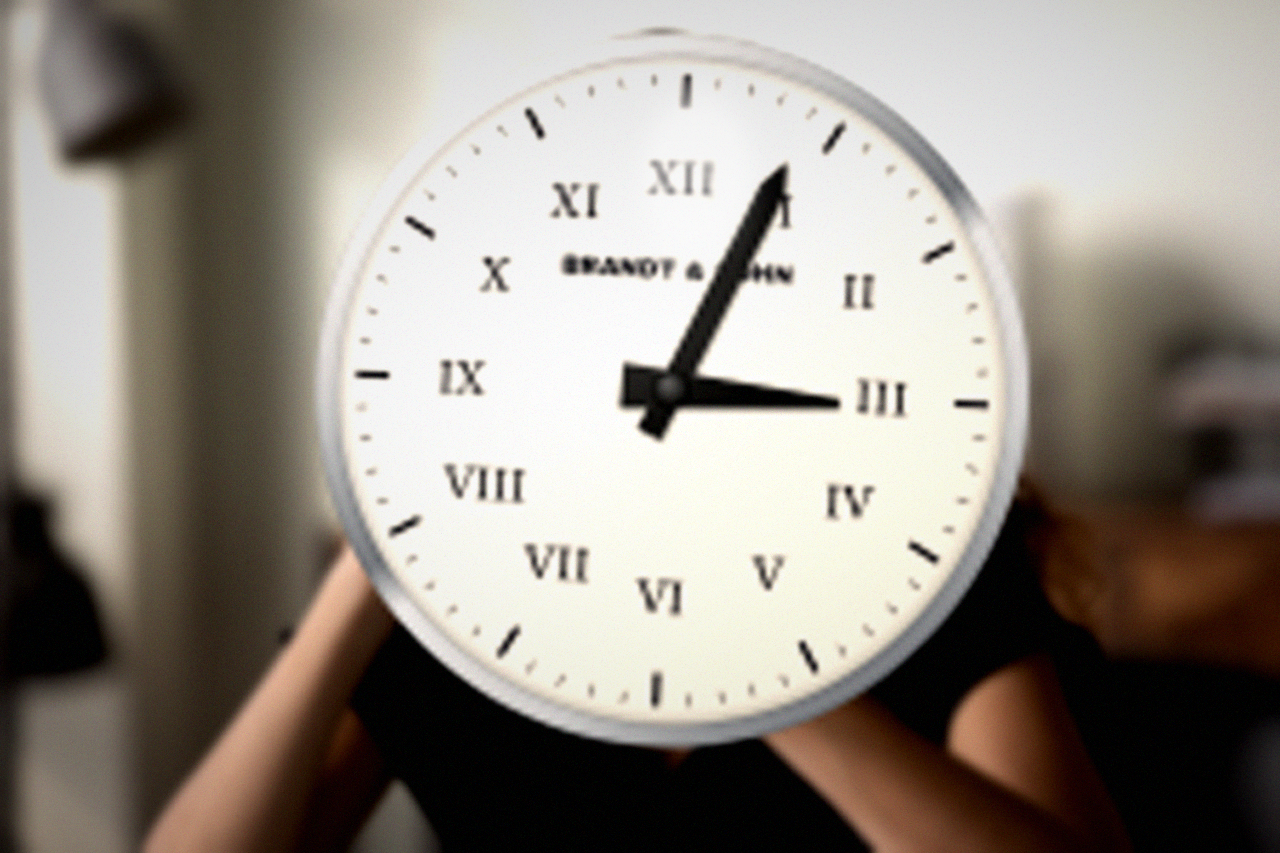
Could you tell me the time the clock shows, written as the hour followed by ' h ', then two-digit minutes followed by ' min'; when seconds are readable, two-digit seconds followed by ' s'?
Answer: 3 h 04 min
